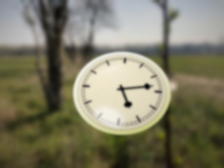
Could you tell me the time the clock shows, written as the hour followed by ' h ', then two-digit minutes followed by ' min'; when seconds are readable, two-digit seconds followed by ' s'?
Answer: 5 h 13 min
